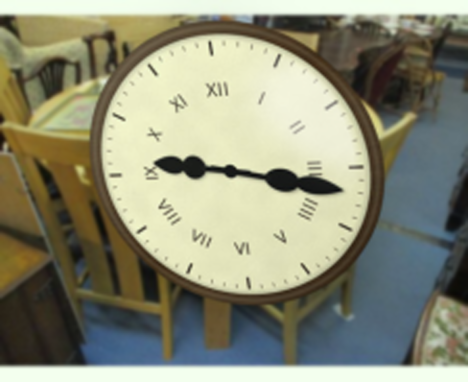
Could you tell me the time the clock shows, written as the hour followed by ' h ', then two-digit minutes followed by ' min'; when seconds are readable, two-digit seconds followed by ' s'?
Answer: 9 h 17 min
